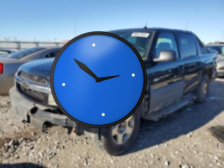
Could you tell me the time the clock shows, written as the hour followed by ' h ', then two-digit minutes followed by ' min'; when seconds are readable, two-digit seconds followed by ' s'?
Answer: 2 h 53 min
